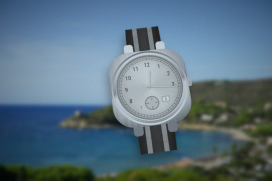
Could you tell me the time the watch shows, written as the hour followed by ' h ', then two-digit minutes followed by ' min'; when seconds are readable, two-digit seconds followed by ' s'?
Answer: 12 h 16 min
